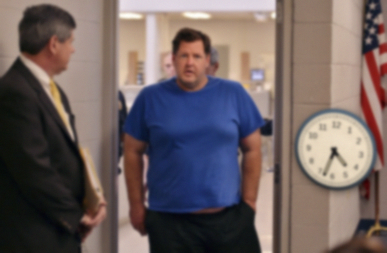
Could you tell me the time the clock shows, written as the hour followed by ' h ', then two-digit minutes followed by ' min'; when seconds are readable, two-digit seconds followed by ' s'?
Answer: 4 h 33 min
